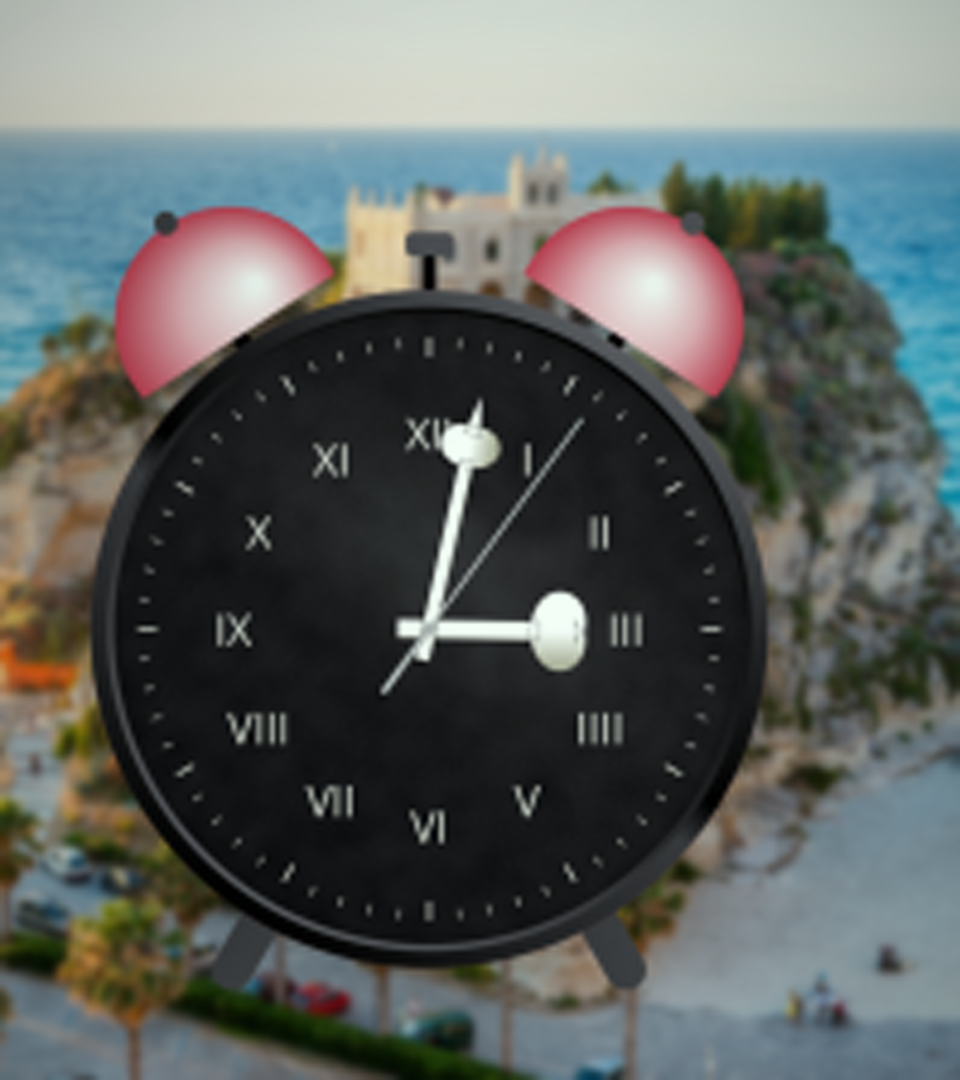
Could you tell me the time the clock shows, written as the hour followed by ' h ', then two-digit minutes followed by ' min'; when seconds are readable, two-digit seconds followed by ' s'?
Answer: 3 h 02 min 06 s
